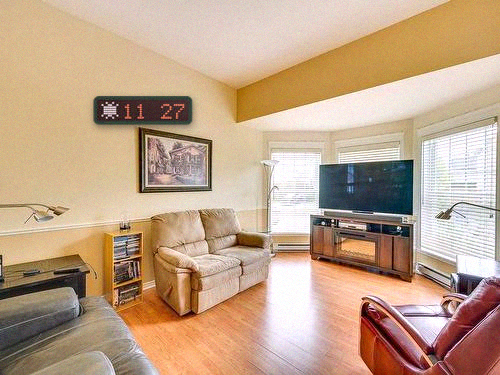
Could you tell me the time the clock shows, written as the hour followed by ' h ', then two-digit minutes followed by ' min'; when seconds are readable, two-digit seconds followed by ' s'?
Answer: 11 h 27 min
